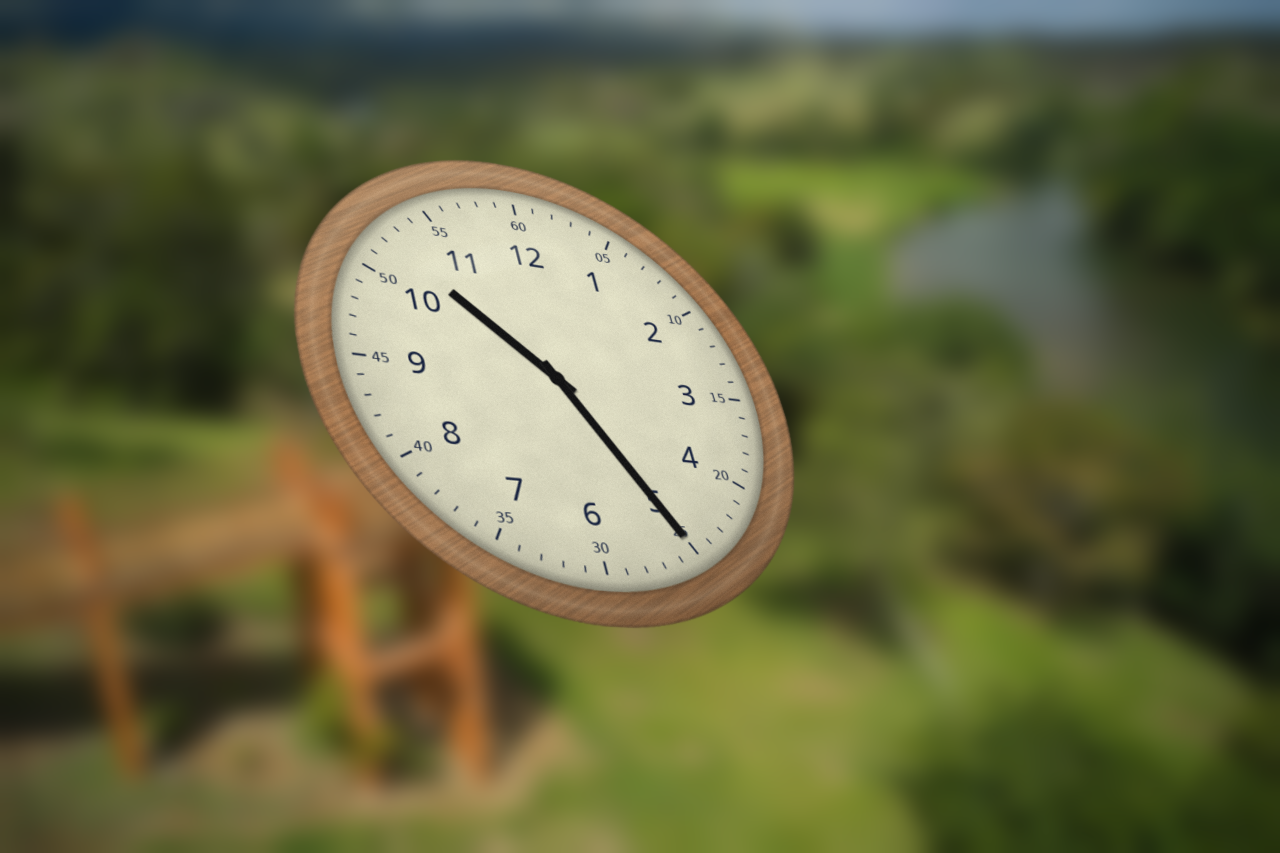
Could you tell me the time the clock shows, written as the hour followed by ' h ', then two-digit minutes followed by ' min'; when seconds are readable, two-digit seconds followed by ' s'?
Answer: 10 h 25 min
